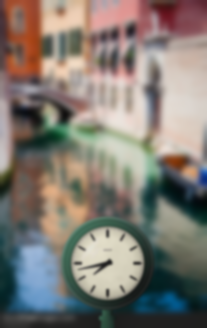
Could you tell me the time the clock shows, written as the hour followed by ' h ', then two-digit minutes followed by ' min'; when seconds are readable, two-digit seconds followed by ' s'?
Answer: 7 h 43 min
